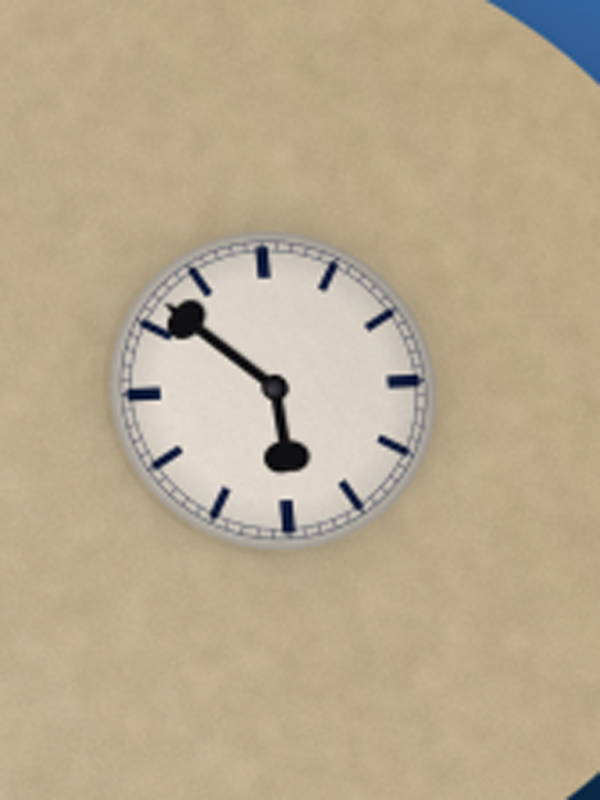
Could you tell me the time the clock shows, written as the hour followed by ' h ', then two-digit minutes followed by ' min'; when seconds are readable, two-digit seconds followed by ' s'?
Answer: 5 h 52 min
